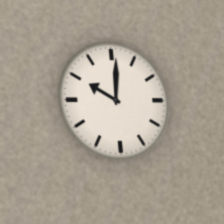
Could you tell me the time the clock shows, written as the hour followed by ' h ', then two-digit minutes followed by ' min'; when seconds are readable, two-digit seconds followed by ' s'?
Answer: 10 h 01 min
